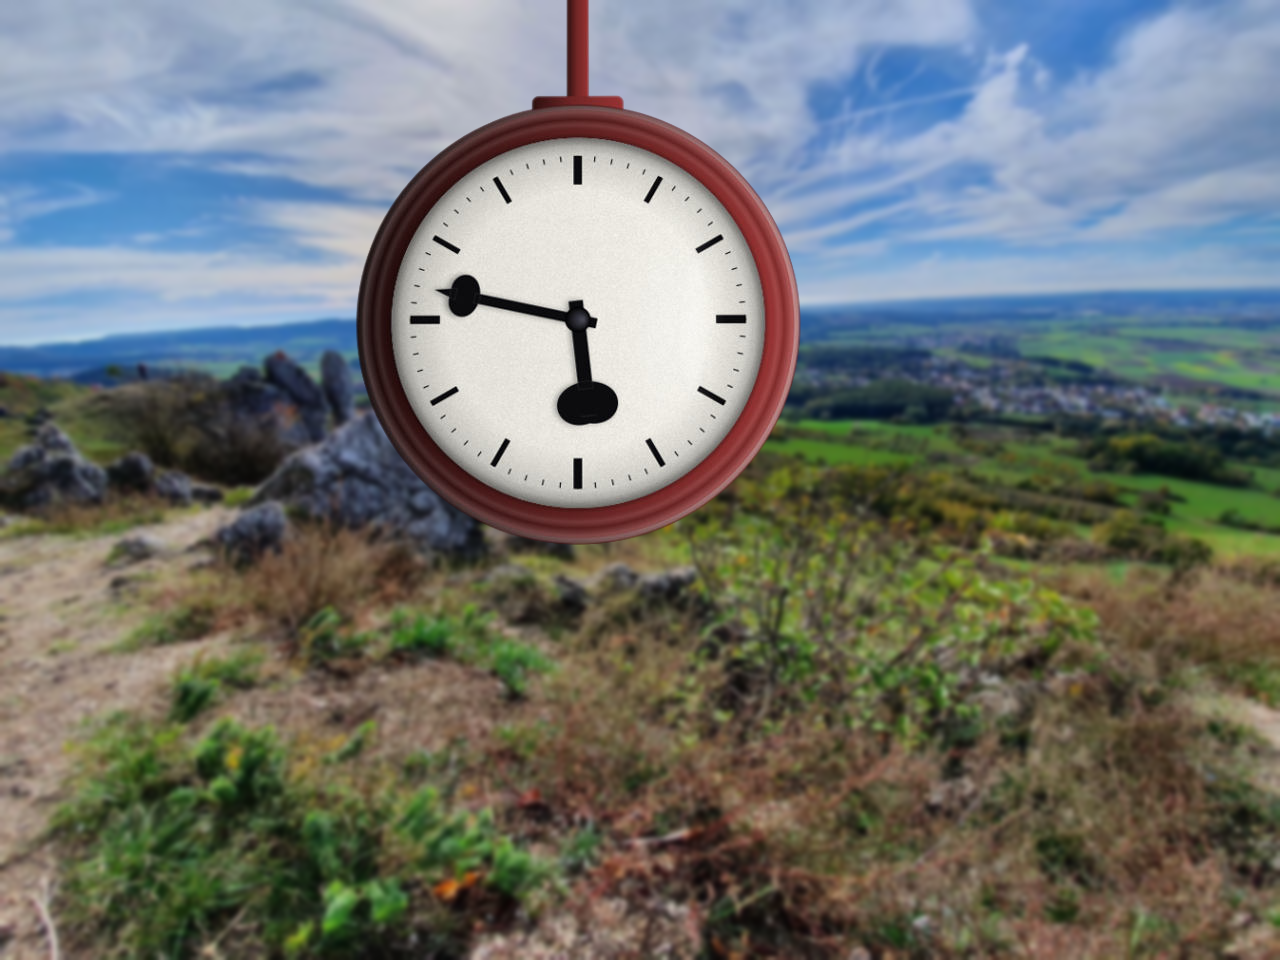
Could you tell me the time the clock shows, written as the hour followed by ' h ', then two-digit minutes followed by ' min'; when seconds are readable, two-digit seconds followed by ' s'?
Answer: 5 h 47 min
